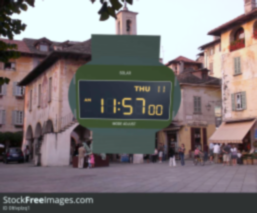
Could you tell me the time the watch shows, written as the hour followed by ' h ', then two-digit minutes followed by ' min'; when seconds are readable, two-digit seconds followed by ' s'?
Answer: 11 h 57 min 00 s
